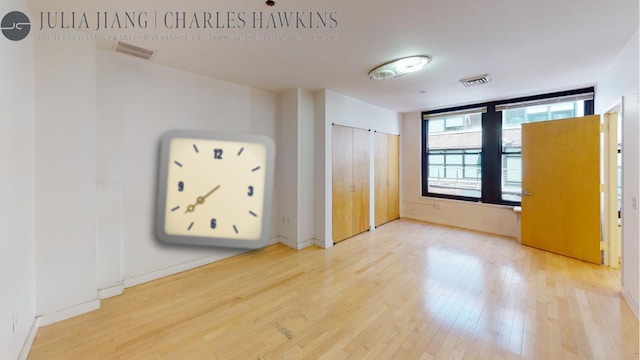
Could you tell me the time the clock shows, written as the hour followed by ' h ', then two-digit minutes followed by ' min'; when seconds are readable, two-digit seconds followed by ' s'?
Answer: 7 h 38 min
